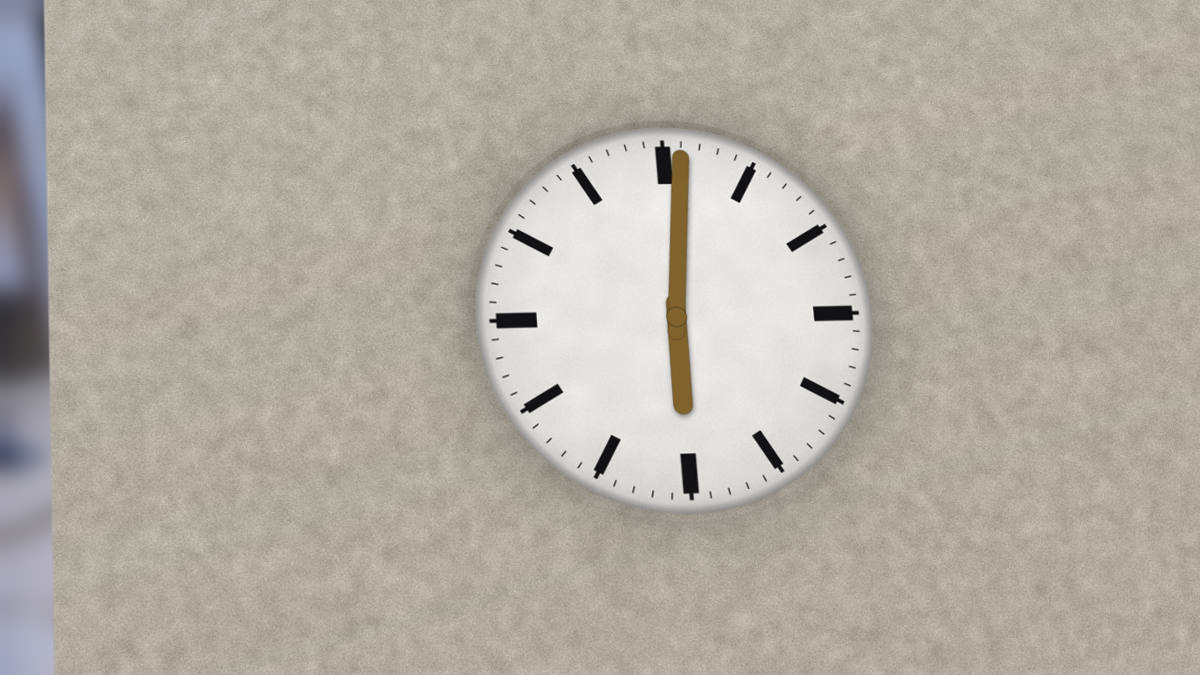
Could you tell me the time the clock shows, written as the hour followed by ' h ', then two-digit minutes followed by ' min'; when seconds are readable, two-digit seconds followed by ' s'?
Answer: 6 h 01 min
